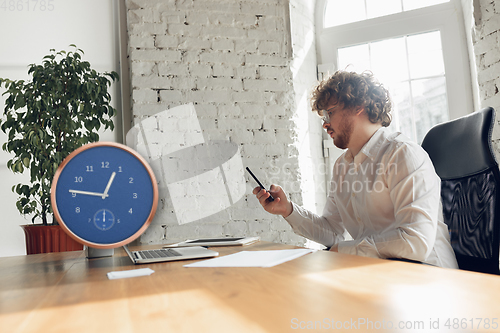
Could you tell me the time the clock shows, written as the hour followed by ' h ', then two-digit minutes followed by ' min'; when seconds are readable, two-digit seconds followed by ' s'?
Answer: 12 h 46 min
